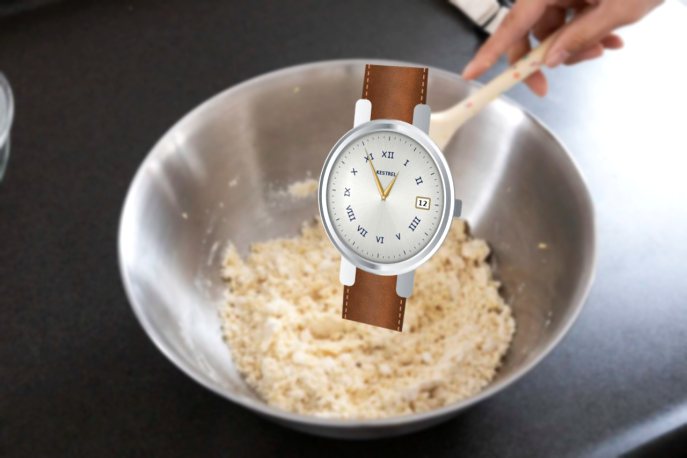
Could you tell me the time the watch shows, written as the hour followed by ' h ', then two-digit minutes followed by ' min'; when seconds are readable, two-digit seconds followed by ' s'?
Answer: 12 h 55 min
